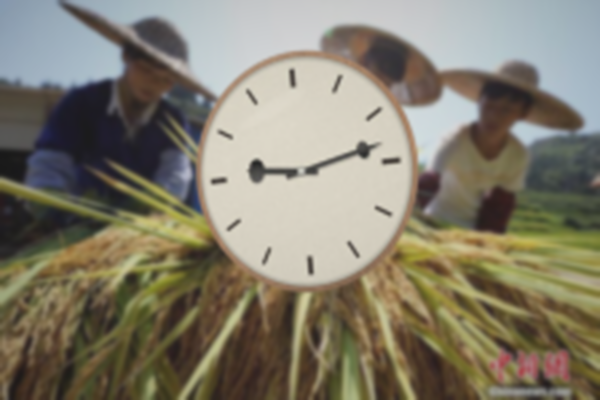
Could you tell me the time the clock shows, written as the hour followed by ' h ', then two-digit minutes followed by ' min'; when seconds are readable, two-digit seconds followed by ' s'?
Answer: 9 h 13 min
